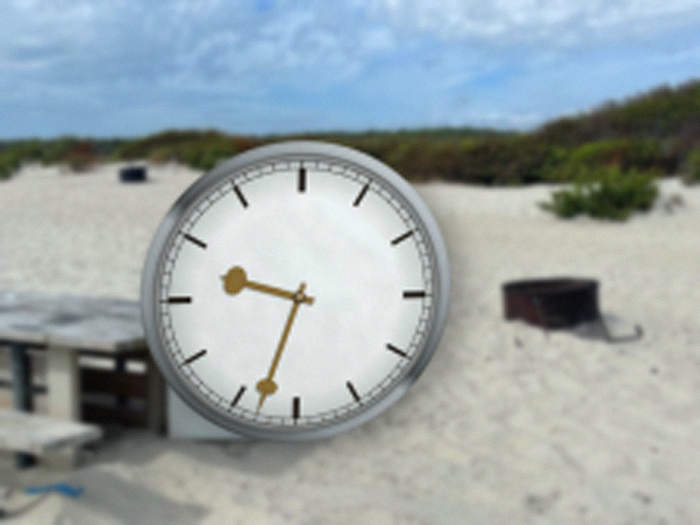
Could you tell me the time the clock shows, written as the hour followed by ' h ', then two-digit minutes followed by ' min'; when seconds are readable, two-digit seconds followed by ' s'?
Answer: 9 h 33 min
